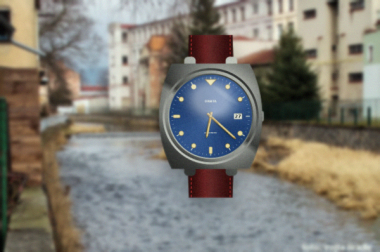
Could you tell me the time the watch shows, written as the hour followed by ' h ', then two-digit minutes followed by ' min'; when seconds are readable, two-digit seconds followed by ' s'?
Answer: 6 h 22 min
